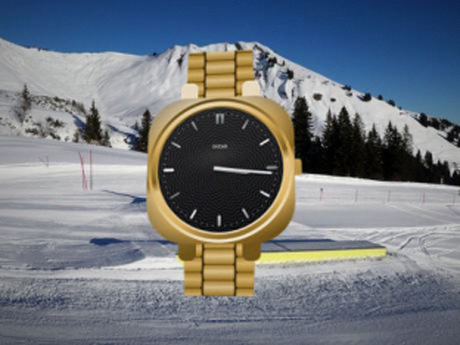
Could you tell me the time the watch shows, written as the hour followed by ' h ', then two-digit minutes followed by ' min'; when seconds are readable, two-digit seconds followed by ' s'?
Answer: 3 h 16 min
